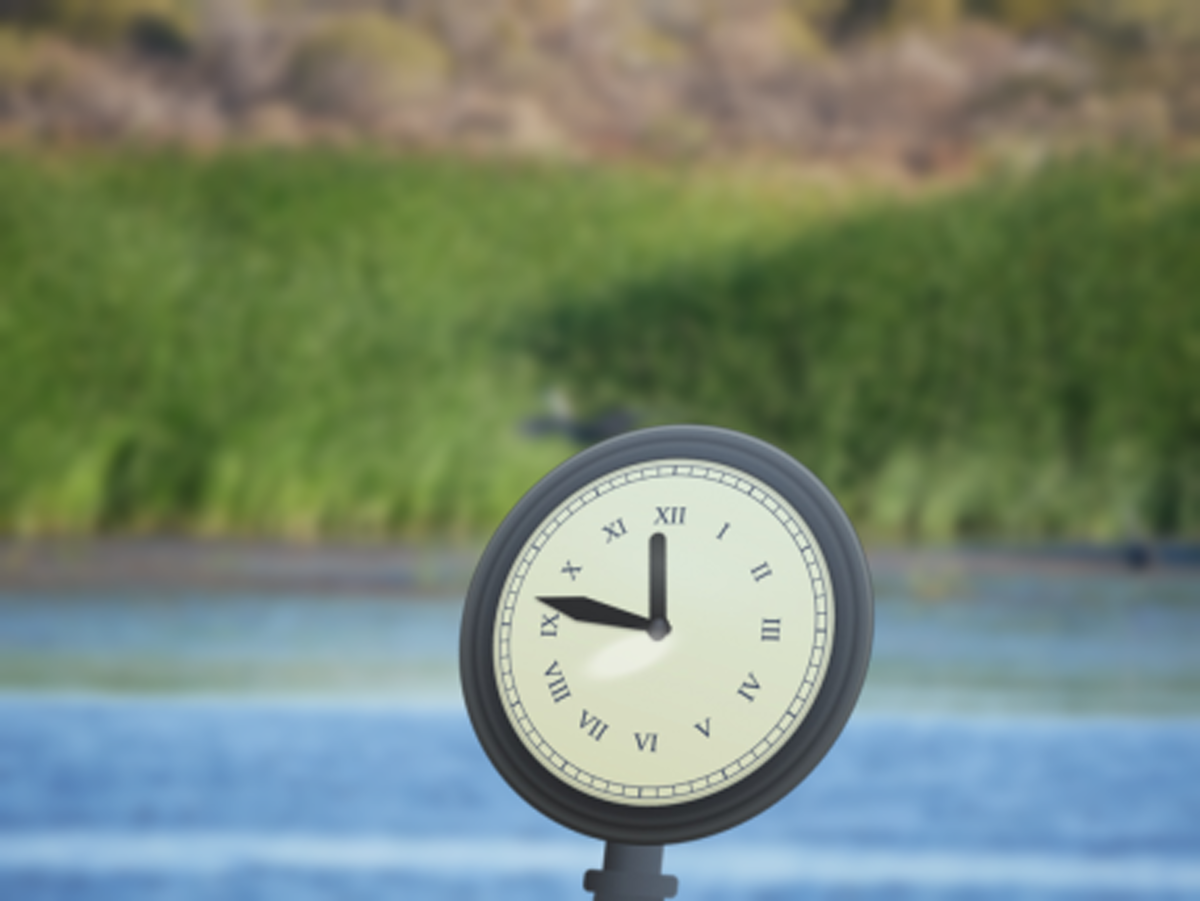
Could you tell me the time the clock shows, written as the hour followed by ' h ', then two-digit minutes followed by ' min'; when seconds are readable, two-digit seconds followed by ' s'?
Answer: 11 h 47 min
